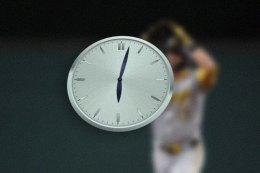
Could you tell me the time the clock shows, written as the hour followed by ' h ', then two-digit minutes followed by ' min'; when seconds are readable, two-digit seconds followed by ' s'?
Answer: 6 h 02 min
